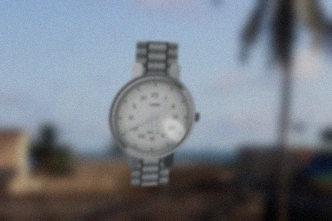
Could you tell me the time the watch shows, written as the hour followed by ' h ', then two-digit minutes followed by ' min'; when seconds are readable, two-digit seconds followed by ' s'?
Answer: 5 h 41 min
